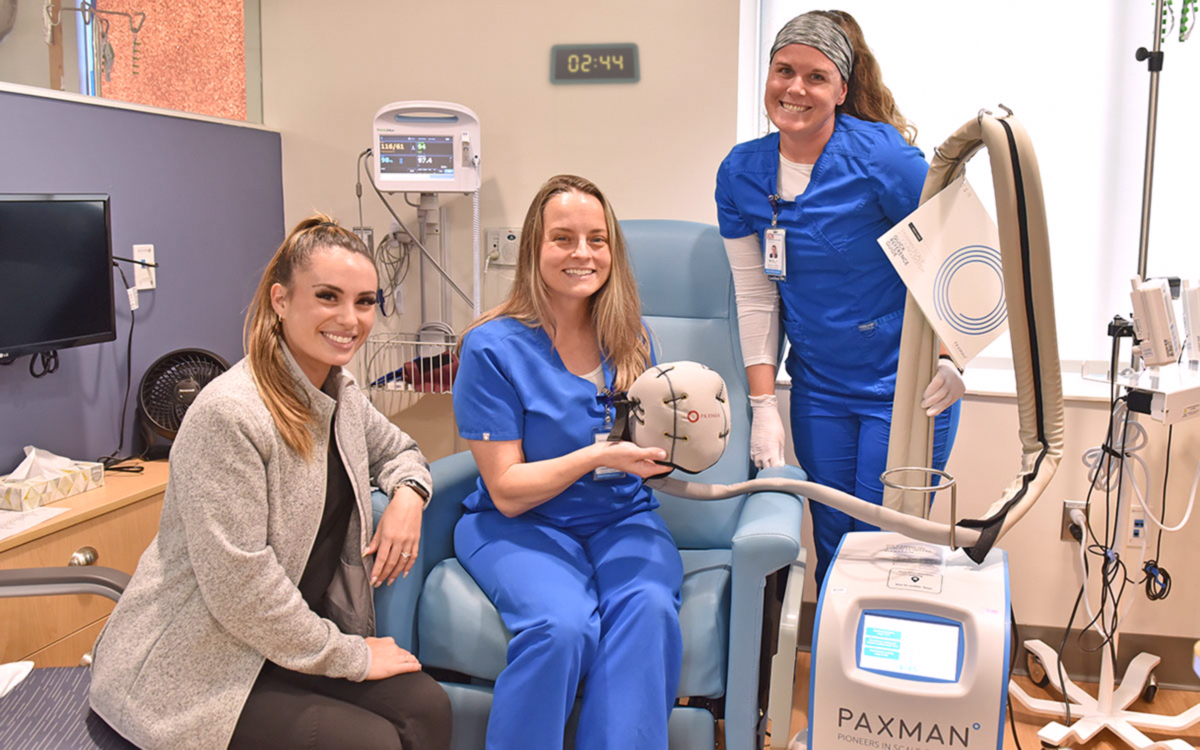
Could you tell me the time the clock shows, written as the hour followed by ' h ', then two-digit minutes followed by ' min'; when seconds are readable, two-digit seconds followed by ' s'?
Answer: 2 h 44 min
